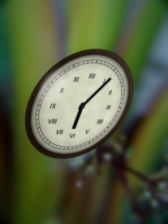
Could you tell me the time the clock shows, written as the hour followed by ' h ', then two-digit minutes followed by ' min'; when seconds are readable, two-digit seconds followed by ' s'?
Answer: 6 h 06 min
